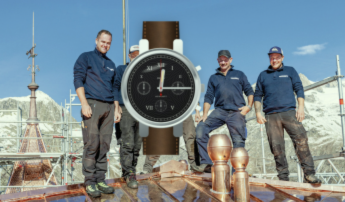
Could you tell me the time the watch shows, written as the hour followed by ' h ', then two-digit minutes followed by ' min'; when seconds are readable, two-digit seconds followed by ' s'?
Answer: 12 h 15 min
